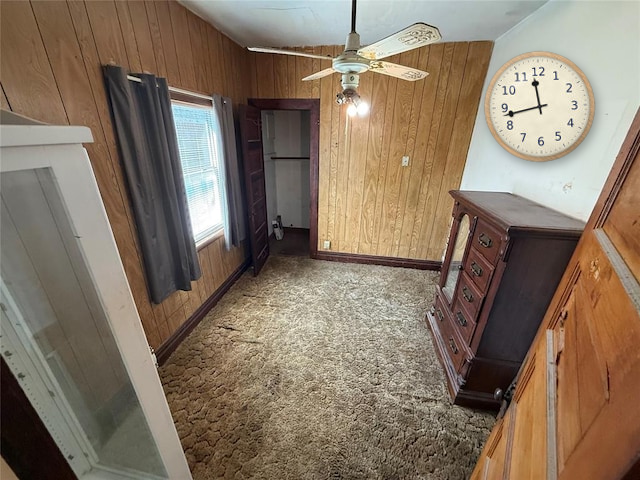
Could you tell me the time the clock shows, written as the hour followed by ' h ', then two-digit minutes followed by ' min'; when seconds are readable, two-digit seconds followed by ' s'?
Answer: 11 h 43 min
